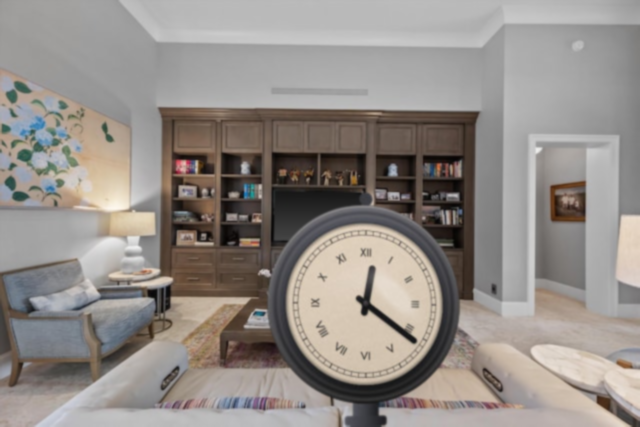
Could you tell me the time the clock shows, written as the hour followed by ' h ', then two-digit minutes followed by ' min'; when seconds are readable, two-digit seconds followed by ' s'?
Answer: 12 h 21 min
